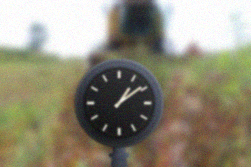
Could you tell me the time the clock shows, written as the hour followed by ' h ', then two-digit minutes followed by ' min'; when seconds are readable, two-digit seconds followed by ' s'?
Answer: 1 h 09 min
